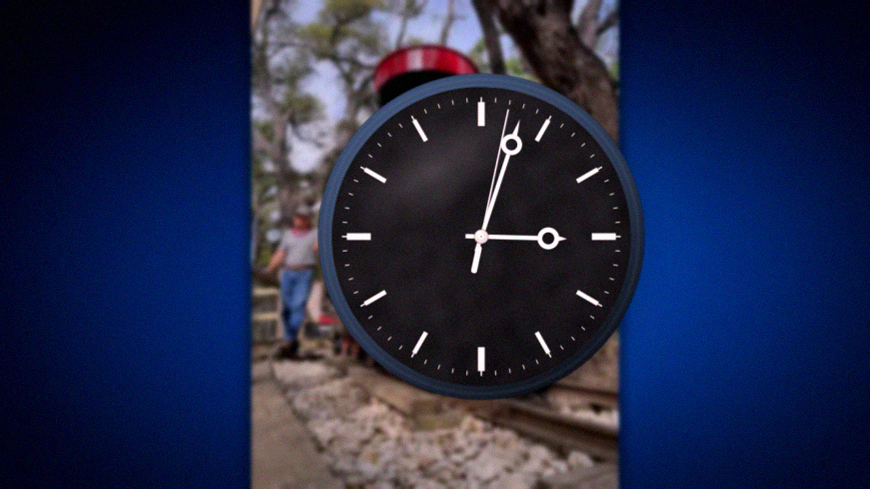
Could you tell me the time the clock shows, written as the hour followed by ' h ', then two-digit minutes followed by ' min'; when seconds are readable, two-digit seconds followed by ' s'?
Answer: 3 h 03 min 02 s
